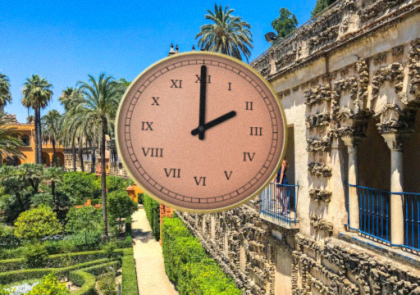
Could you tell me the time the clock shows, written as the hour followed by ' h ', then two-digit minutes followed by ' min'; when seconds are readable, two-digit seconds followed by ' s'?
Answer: 2 h 00 min
